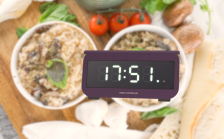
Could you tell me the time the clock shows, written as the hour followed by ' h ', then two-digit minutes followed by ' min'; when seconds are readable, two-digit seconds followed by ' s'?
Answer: 17 h 51 min
